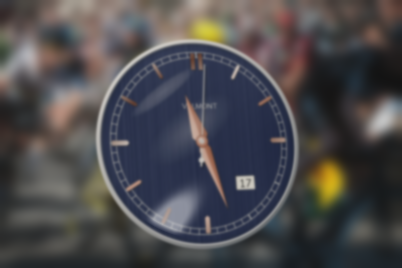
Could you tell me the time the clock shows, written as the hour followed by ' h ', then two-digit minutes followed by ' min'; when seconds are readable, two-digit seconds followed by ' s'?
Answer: 11 h 27 min 01 s
